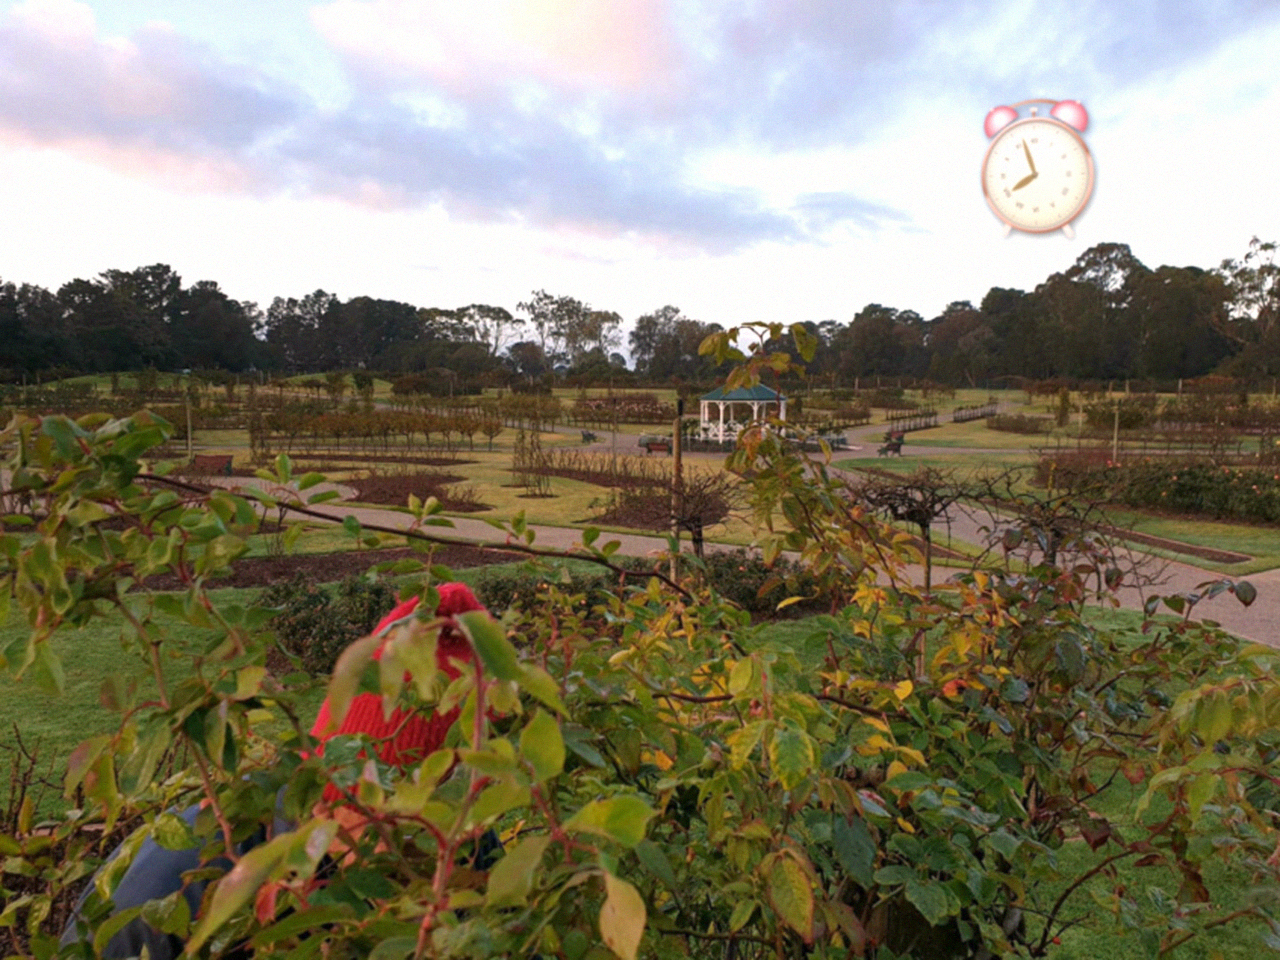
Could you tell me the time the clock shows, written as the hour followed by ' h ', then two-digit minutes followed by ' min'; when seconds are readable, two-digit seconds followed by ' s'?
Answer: 7 h 57 min
